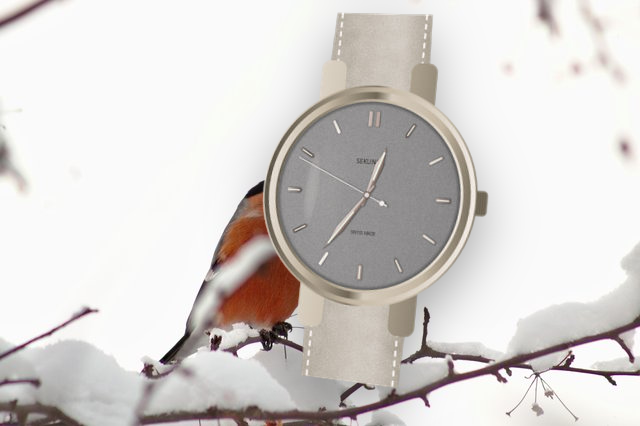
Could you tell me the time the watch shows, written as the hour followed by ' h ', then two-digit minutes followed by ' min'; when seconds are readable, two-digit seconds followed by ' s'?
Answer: 12 h 35 min 49 s
